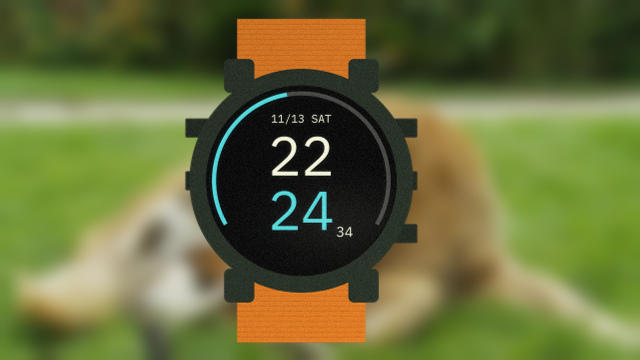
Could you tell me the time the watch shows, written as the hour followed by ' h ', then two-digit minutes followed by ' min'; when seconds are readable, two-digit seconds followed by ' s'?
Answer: 22 h 24 min 34 s
